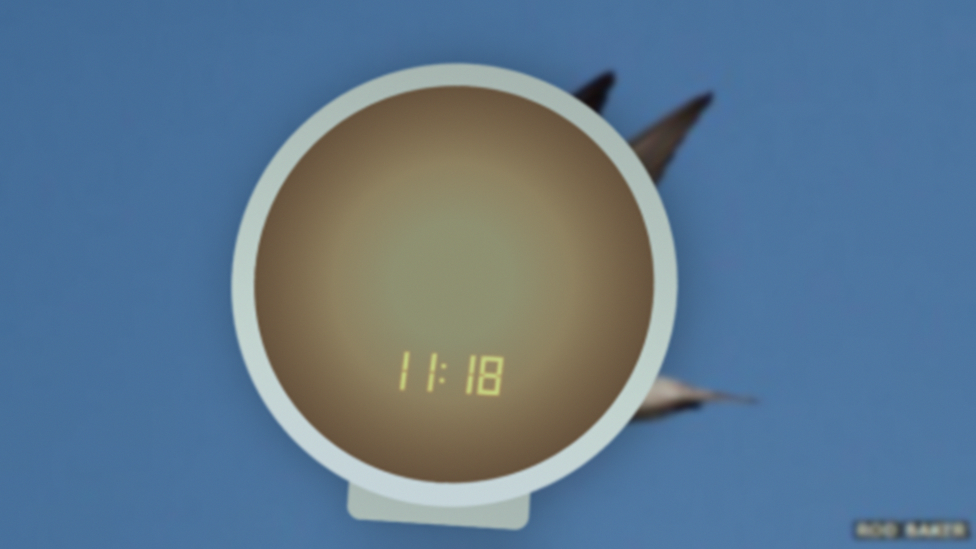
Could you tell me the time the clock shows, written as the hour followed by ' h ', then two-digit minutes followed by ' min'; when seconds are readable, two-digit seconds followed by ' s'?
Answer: 11 h 18 min
